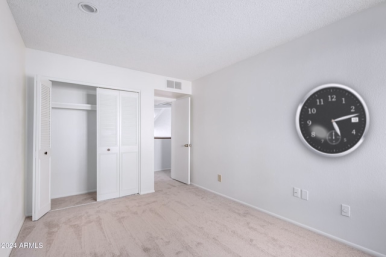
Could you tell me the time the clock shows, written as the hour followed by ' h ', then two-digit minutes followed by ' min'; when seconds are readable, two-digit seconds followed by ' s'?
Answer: 5 h 13 min
